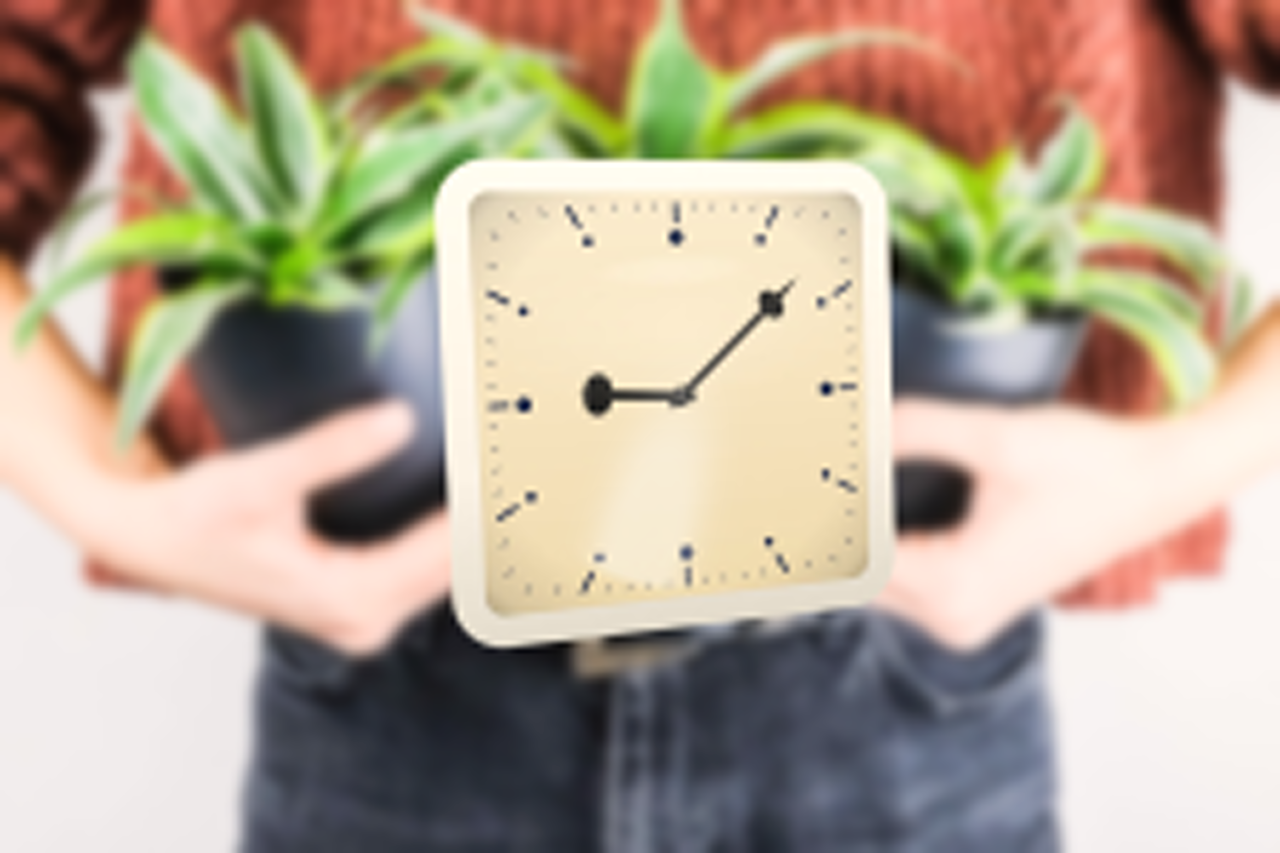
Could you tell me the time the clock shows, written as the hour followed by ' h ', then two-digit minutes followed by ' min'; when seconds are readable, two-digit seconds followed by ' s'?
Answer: 9 h 08 min
